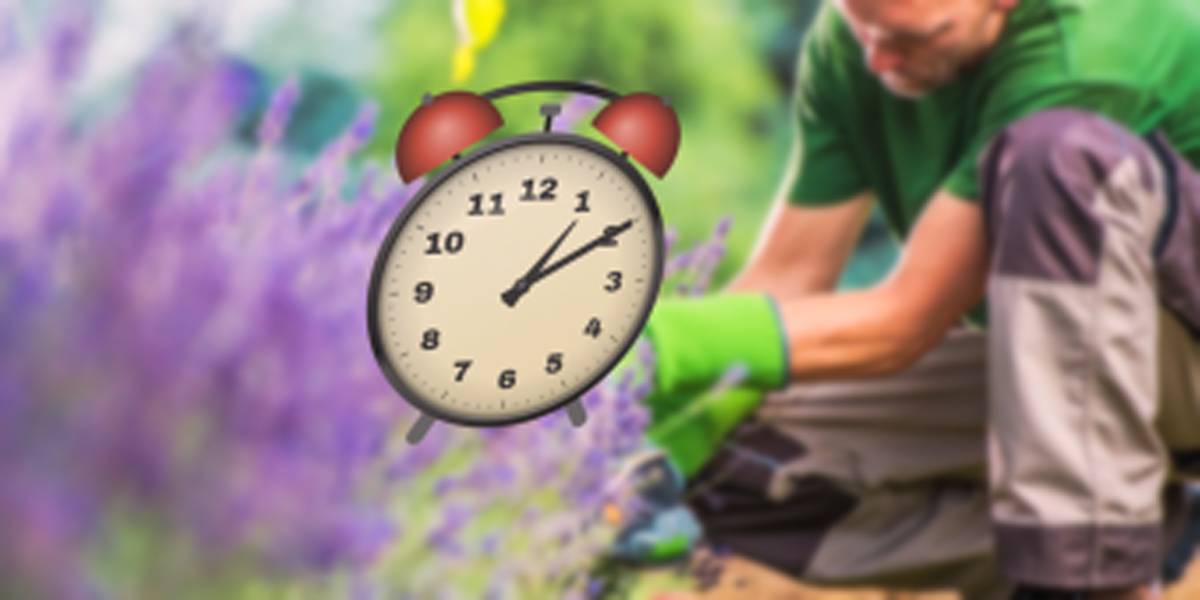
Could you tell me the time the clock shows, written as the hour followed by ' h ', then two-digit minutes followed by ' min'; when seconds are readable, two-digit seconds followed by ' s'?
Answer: 1 h 10 min
